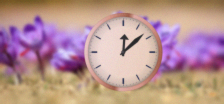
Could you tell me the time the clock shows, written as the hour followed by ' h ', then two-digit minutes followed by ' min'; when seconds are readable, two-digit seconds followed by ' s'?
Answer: 12 h 08 min
